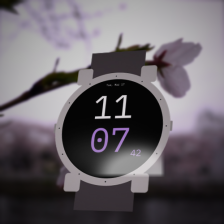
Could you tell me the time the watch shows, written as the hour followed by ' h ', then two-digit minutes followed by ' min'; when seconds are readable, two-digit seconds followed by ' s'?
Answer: 11 h 07 min 42 s
